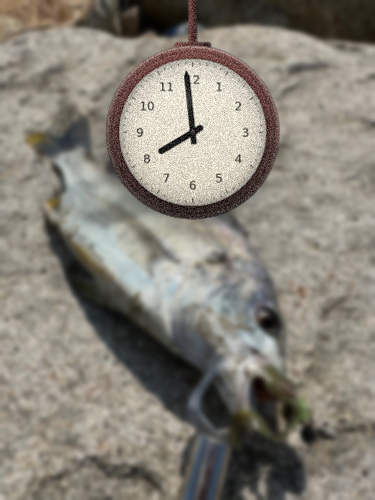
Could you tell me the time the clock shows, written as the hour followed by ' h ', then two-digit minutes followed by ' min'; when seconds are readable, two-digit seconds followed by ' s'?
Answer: 7 h 59 min
